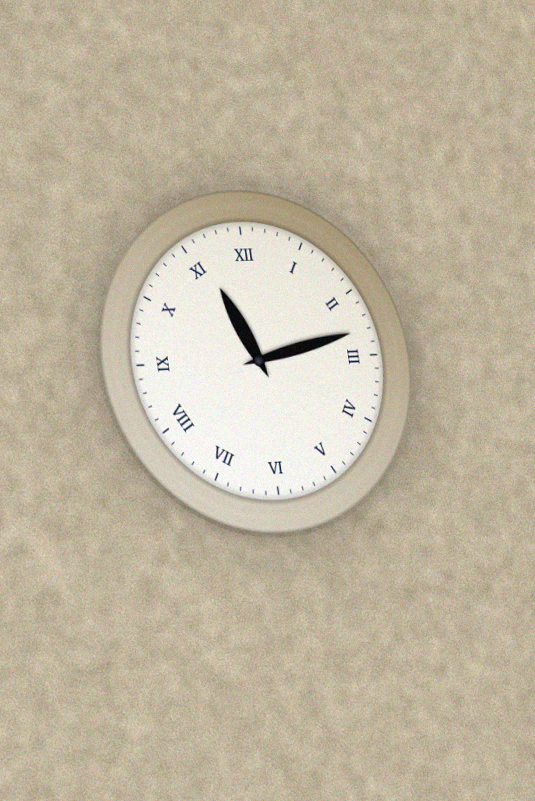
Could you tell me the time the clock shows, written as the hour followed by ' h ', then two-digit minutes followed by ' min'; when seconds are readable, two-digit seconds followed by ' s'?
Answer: 11 h 13 min
